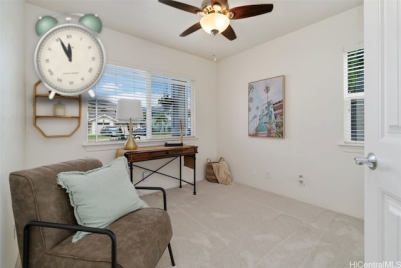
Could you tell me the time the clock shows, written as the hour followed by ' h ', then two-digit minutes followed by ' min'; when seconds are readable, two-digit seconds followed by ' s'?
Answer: 11 h 56 min
